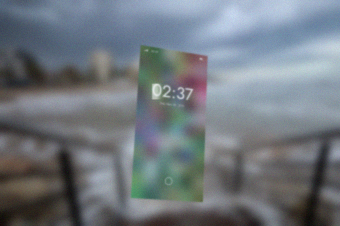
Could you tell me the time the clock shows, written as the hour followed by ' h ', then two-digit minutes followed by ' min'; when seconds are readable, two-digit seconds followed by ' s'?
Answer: 2 h 37 min
